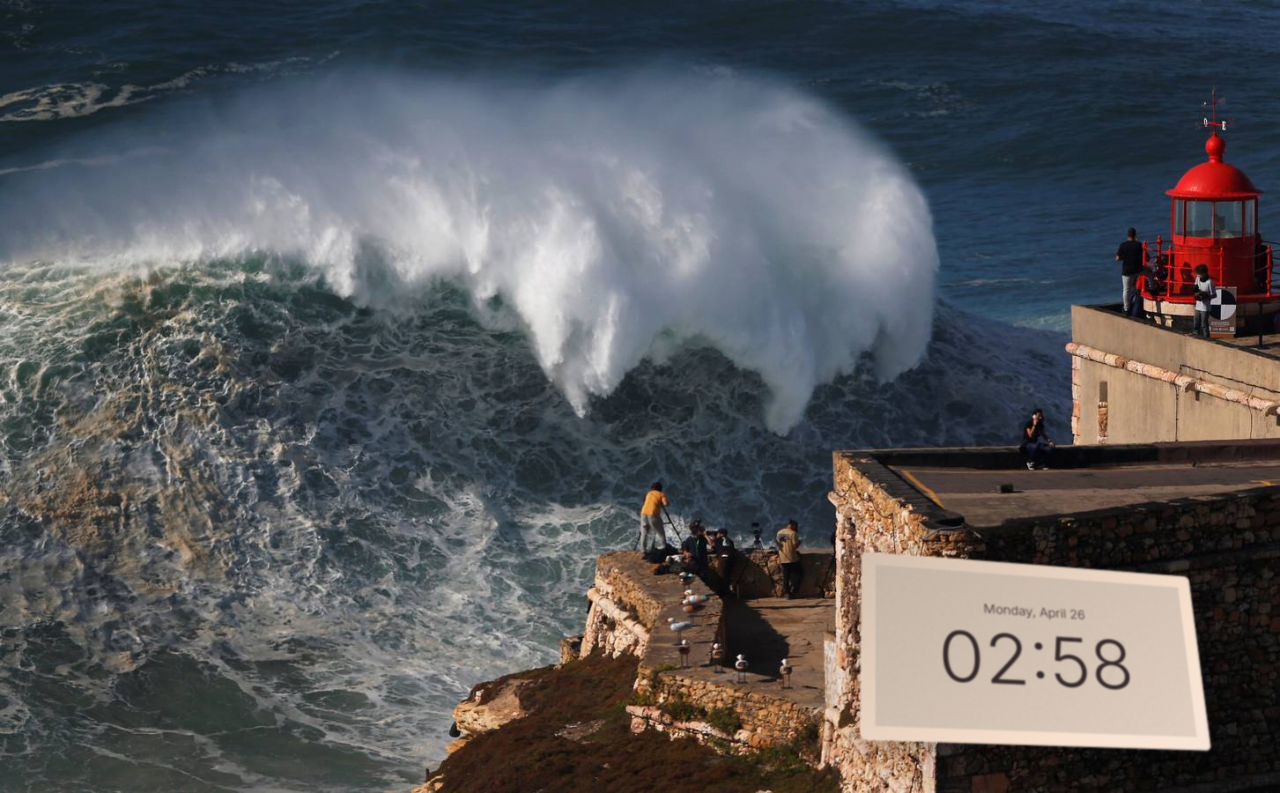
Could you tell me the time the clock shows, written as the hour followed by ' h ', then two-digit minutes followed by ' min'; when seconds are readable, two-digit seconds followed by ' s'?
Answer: 2 h 58 min
